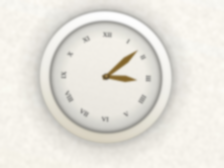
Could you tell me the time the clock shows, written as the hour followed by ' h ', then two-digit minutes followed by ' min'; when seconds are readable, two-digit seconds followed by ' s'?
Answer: 3 h 08 min
